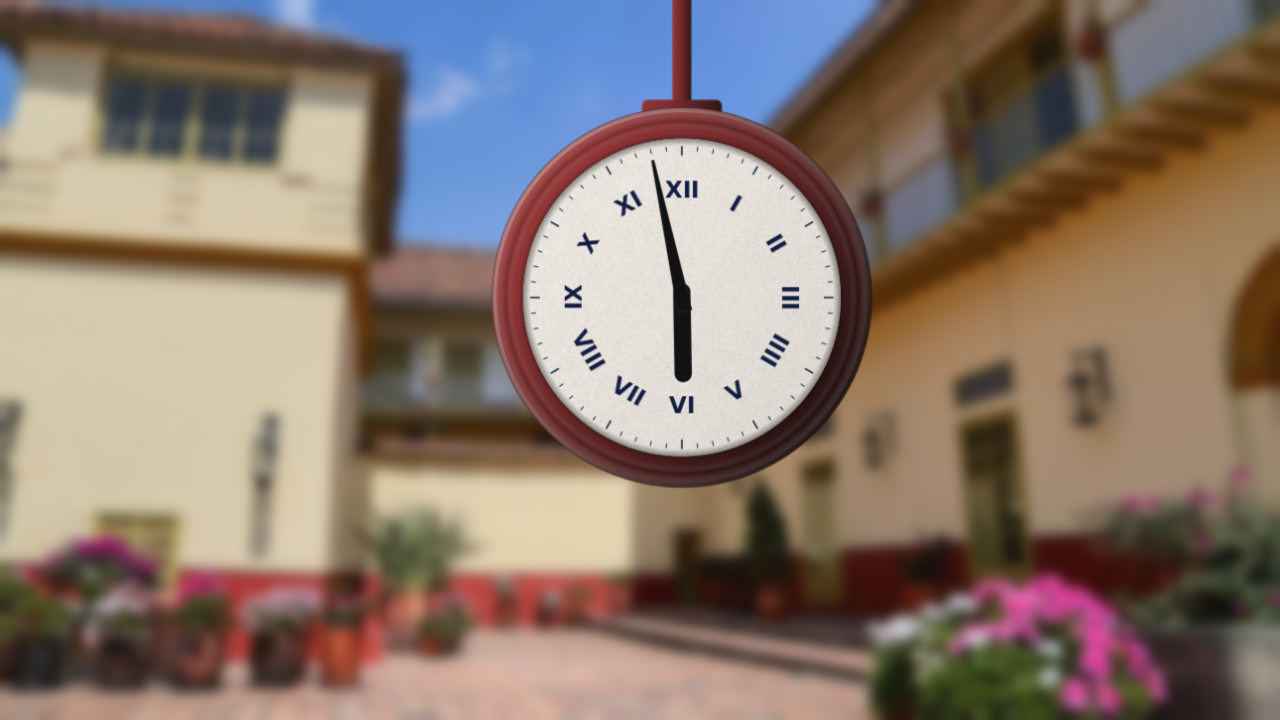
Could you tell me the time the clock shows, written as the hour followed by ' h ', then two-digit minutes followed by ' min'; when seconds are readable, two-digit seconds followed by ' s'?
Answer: 5 h 58 min
